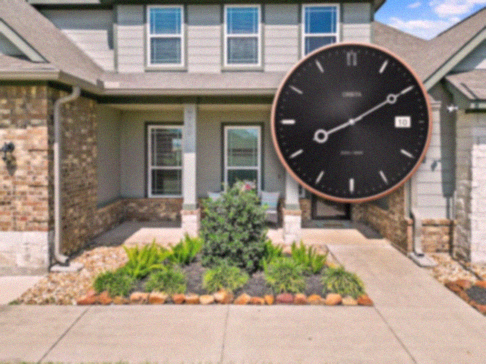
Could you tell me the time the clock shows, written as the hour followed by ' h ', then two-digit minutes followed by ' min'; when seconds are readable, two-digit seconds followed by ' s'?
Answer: 8 h 10 min
